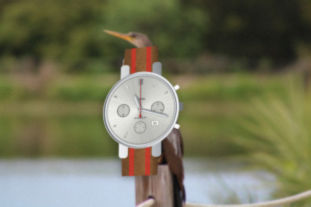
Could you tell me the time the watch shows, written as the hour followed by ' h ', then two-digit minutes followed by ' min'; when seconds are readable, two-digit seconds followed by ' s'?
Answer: 11 h 18 min
